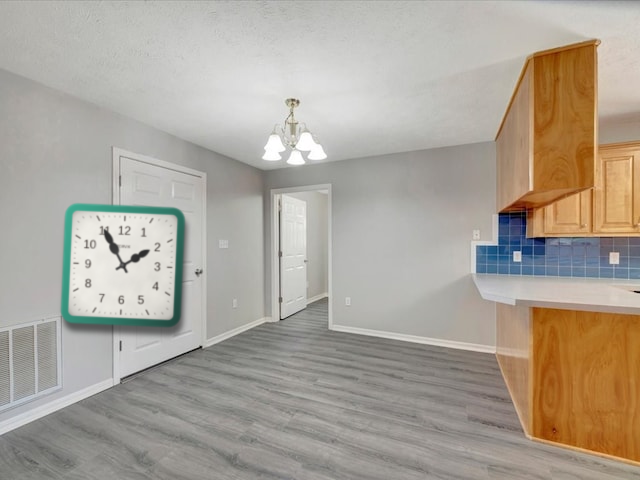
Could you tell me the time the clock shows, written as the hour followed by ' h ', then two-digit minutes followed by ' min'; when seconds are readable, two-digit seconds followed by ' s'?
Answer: 1 h 55 min
